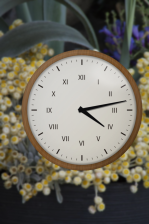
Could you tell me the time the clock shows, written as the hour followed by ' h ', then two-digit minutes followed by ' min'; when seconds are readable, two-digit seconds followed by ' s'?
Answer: 4 h 13 min
